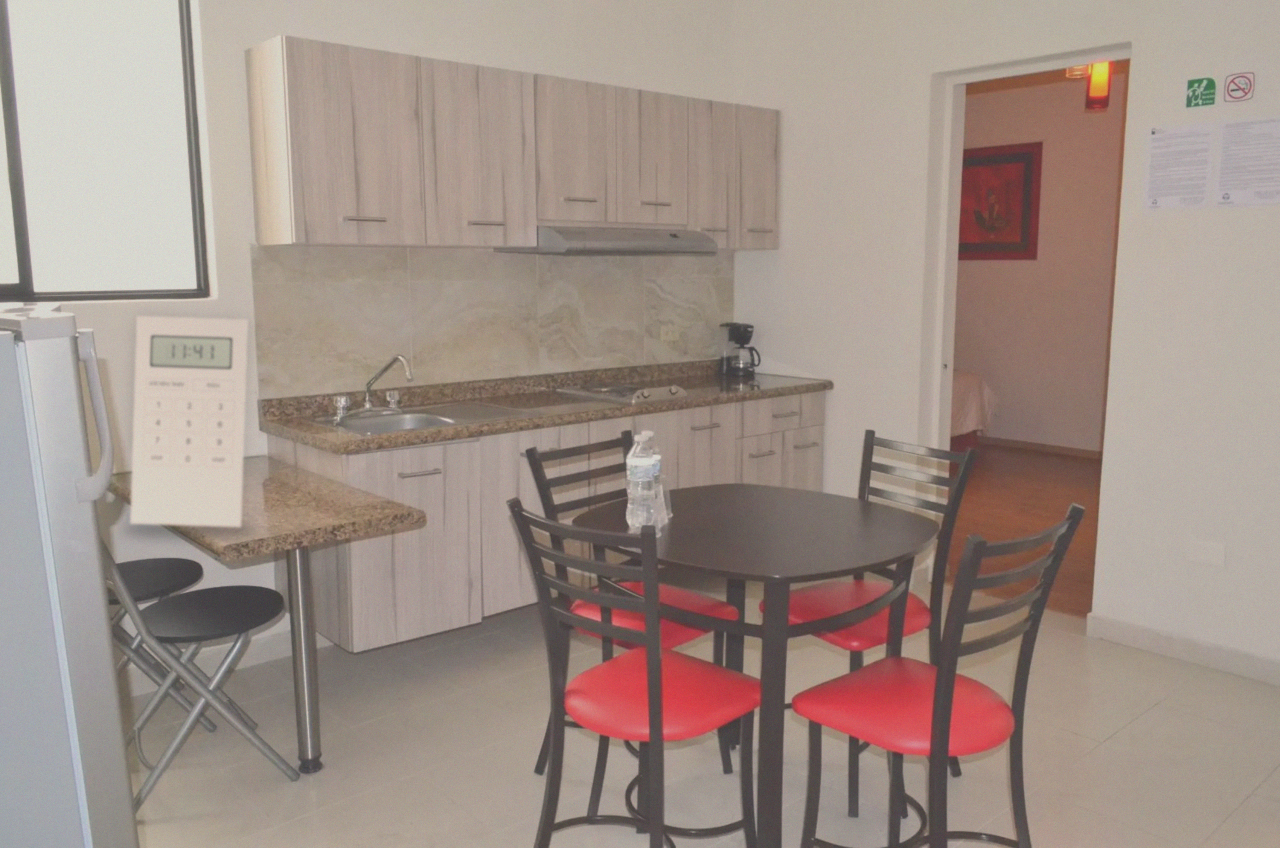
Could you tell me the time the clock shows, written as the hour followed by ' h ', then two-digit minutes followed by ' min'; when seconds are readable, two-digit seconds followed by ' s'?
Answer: 11 h 41 min
